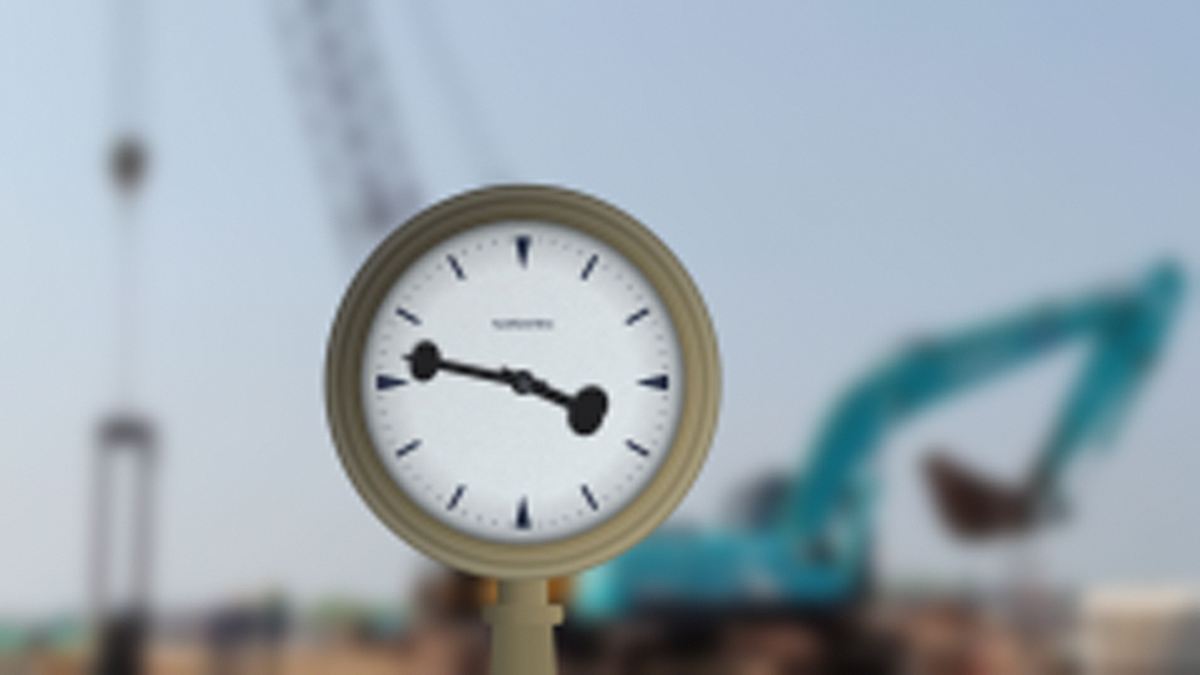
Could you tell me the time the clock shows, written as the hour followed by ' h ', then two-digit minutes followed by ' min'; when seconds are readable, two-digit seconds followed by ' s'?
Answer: 3 h 47 min
